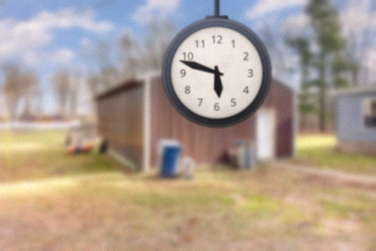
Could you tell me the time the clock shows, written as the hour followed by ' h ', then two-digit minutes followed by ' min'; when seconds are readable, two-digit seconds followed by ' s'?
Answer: 5 h 48 min
